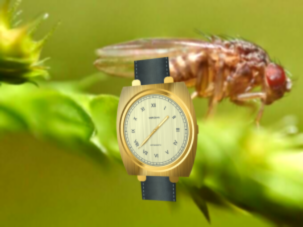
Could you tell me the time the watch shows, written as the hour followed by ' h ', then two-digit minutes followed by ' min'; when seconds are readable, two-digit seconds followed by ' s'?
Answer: 1 h 38 min
